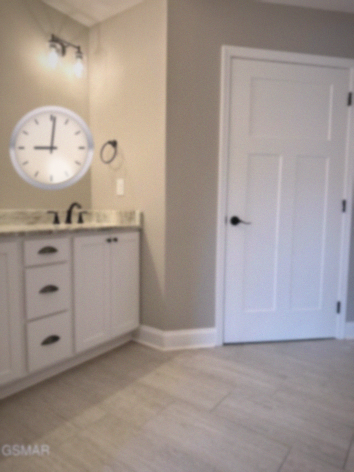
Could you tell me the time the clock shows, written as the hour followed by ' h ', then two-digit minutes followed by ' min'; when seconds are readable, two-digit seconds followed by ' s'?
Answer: 9 h 01 min
